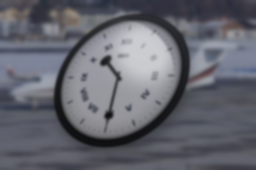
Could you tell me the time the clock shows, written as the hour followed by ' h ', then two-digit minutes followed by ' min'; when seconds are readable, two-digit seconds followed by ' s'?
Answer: 10 h 30 min
